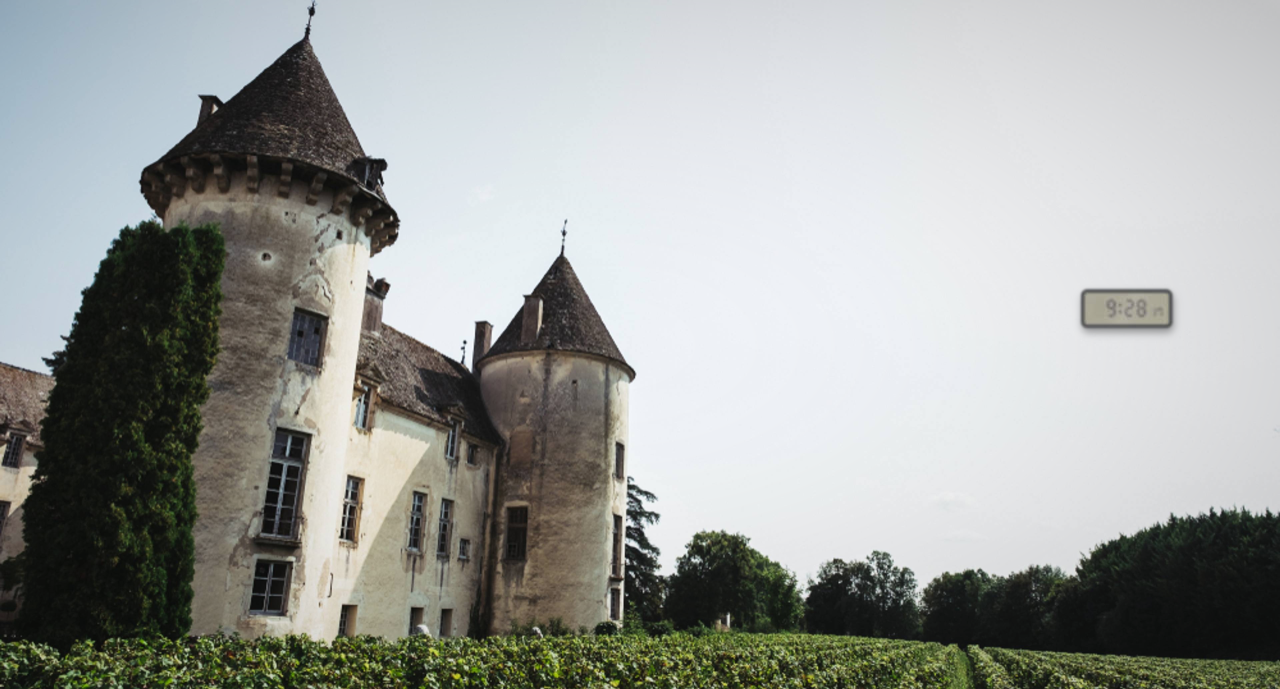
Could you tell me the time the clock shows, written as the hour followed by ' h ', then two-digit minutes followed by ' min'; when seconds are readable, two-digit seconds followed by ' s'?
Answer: 9 h 28 min
